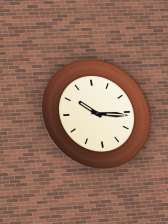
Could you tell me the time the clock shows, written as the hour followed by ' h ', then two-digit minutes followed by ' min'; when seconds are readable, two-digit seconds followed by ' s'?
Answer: 10 h 16 min
